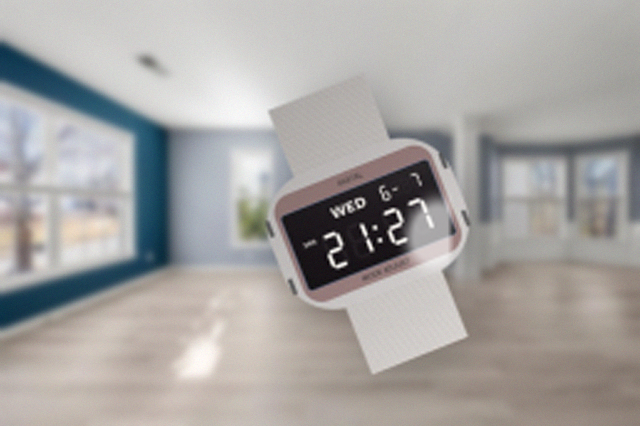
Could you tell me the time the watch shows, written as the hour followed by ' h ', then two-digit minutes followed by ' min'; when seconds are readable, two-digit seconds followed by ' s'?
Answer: 21 h 27 min
